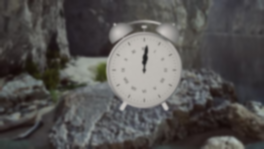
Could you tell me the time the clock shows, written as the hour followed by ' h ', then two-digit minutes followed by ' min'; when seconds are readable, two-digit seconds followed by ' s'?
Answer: 12 h 01 min
